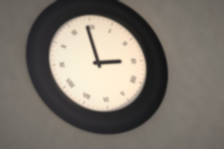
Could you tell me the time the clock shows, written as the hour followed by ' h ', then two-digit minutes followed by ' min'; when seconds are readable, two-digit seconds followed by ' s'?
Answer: 2 h 59 min
